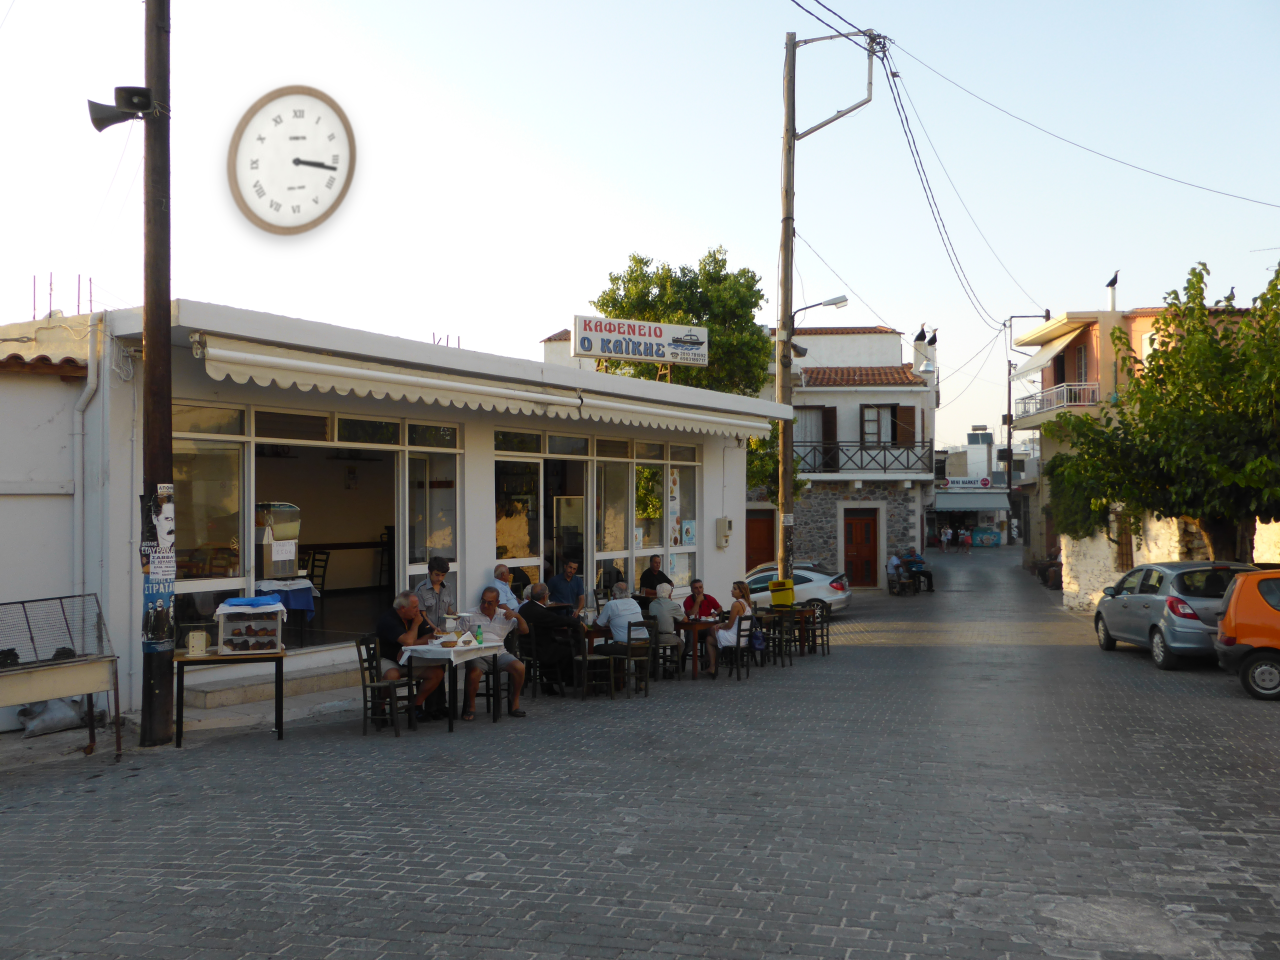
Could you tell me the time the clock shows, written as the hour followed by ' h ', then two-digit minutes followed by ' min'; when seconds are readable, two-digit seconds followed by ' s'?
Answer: 3 h 17 min
